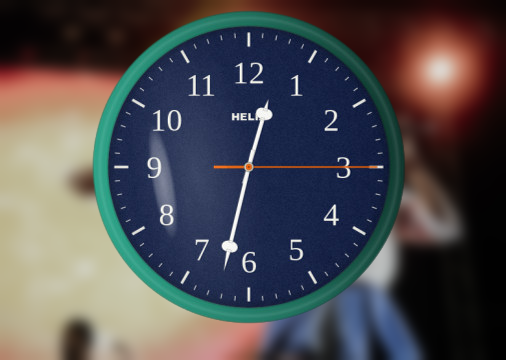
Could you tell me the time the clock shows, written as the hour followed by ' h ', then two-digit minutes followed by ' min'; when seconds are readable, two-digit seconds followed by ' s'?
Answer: 12 h 32 min 15 s
